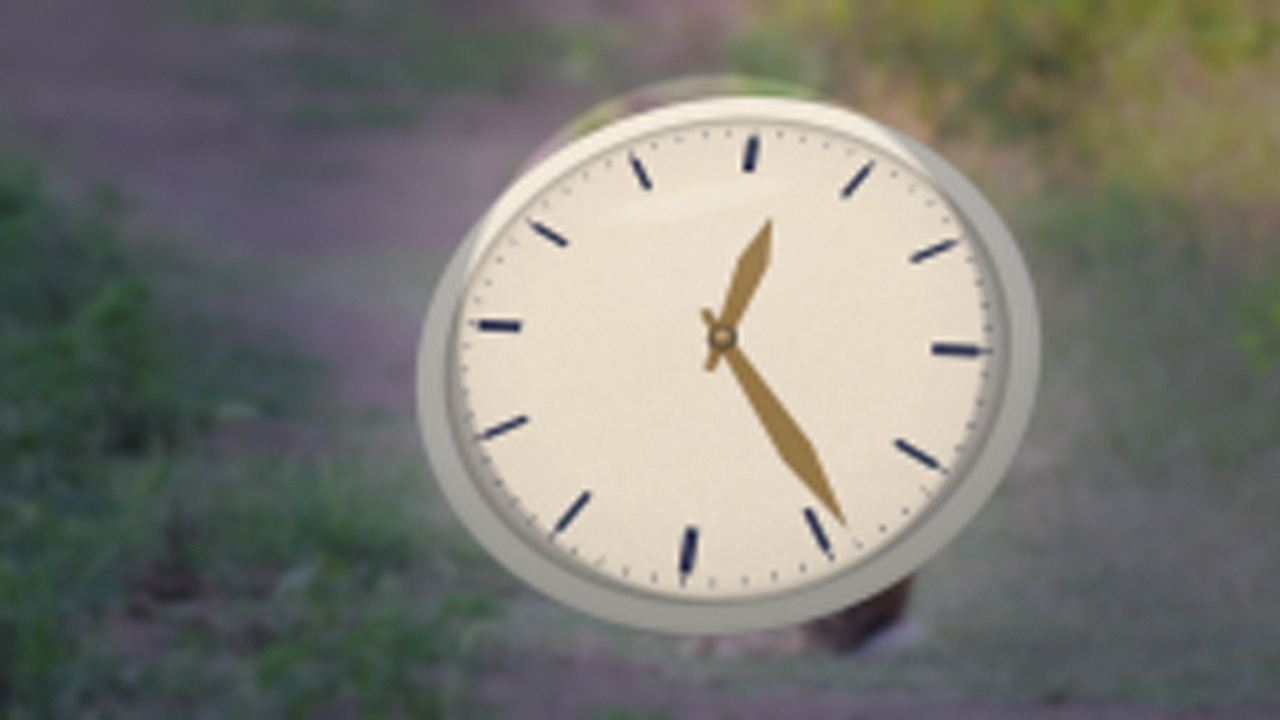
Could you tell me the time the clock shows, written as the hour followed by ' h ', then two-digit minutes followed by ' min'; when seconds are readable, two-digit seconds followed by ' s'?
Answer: 12 h 24 min
